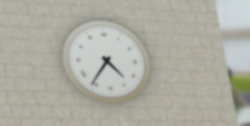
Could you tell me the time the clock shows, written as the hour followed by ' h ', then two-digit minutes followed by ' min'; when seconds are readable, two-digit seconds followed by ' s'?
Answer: 4 h 36 min
